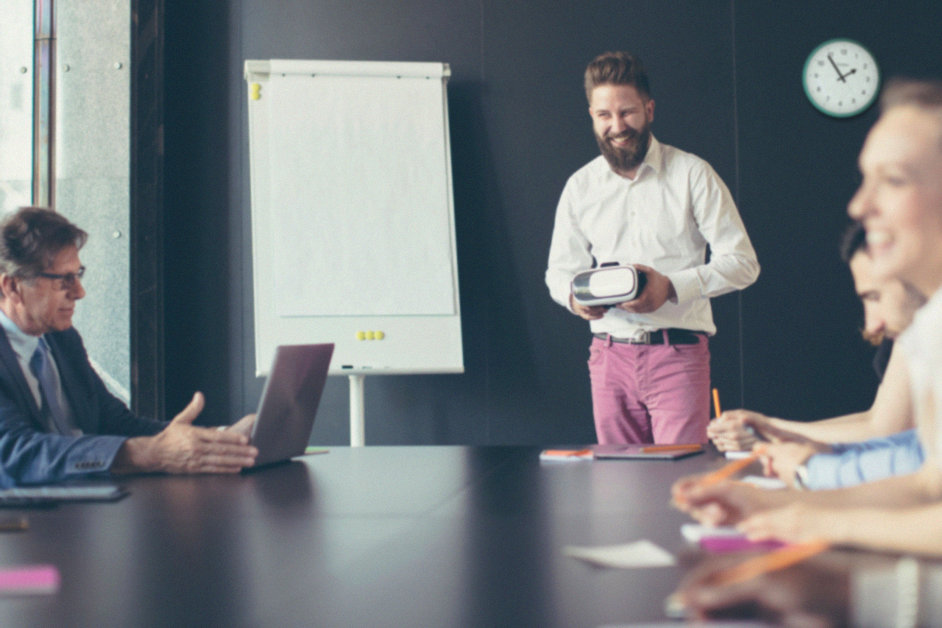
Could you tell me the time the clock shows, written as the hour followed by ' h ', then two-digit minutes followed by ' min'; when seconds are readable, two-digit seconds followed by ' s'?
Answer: 1 h 54 min
